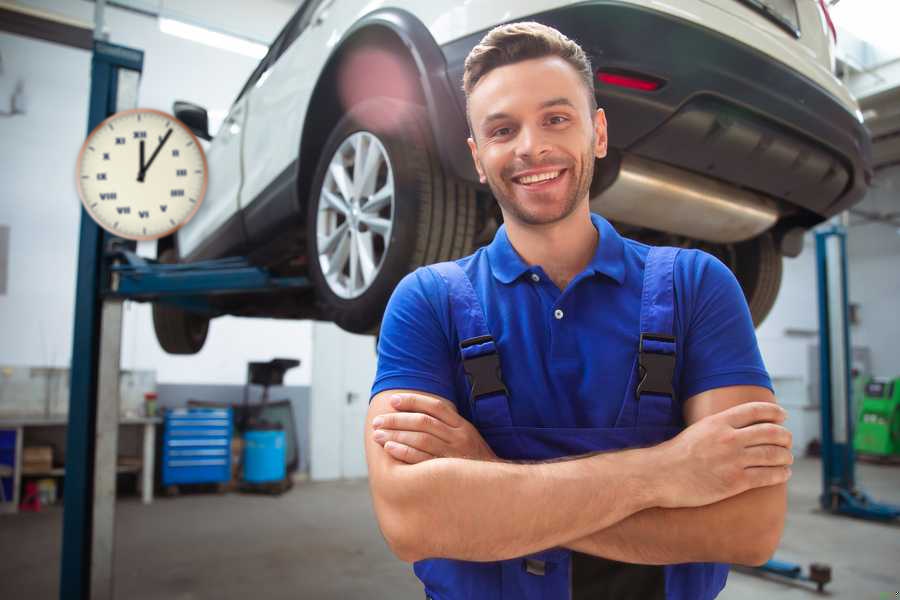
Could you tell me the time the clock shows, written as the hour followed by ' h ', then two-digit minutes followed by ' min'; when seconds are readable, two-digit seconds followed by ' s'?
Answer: 12 h 06 min
